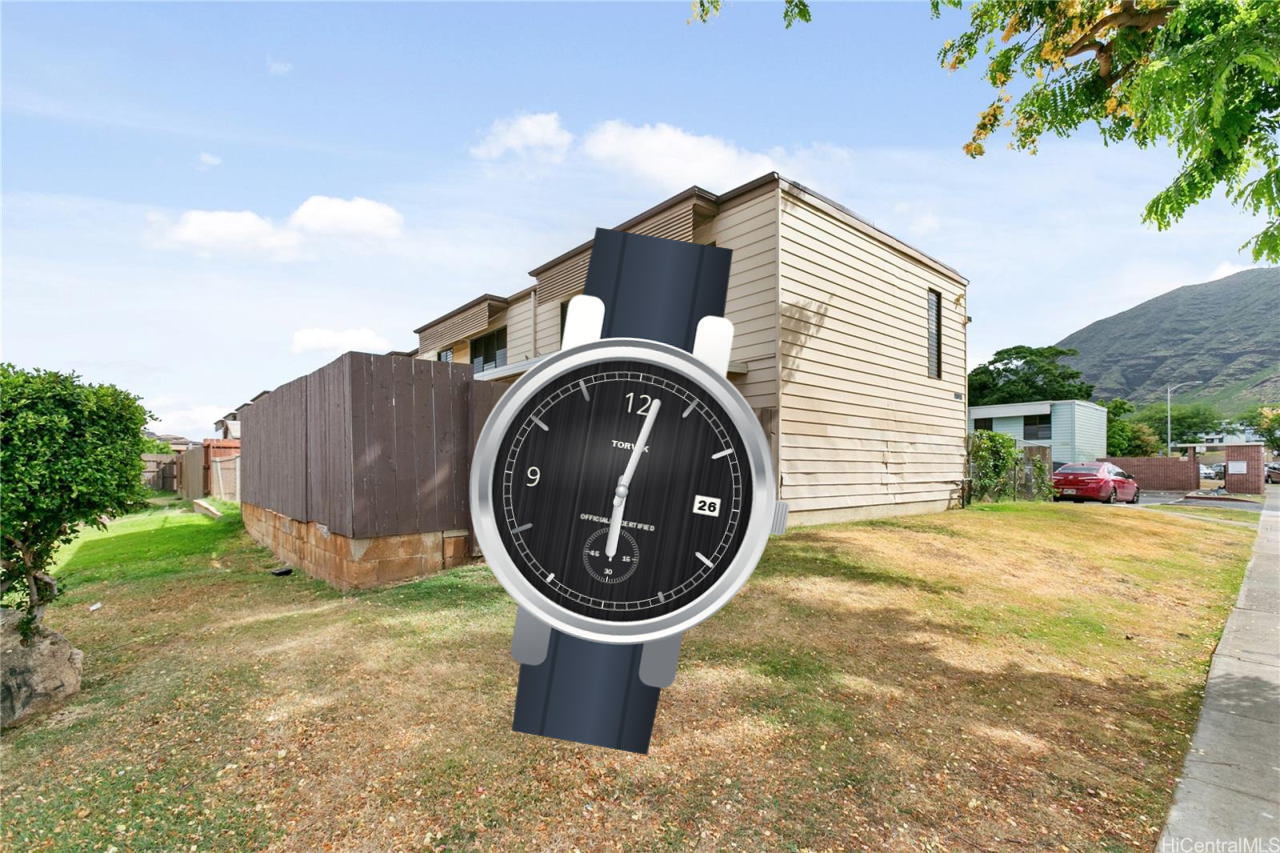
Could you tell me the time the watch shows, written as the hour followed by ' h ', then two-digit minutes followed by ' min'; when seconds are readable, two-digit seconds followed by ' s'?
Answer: 6 h 02 min
